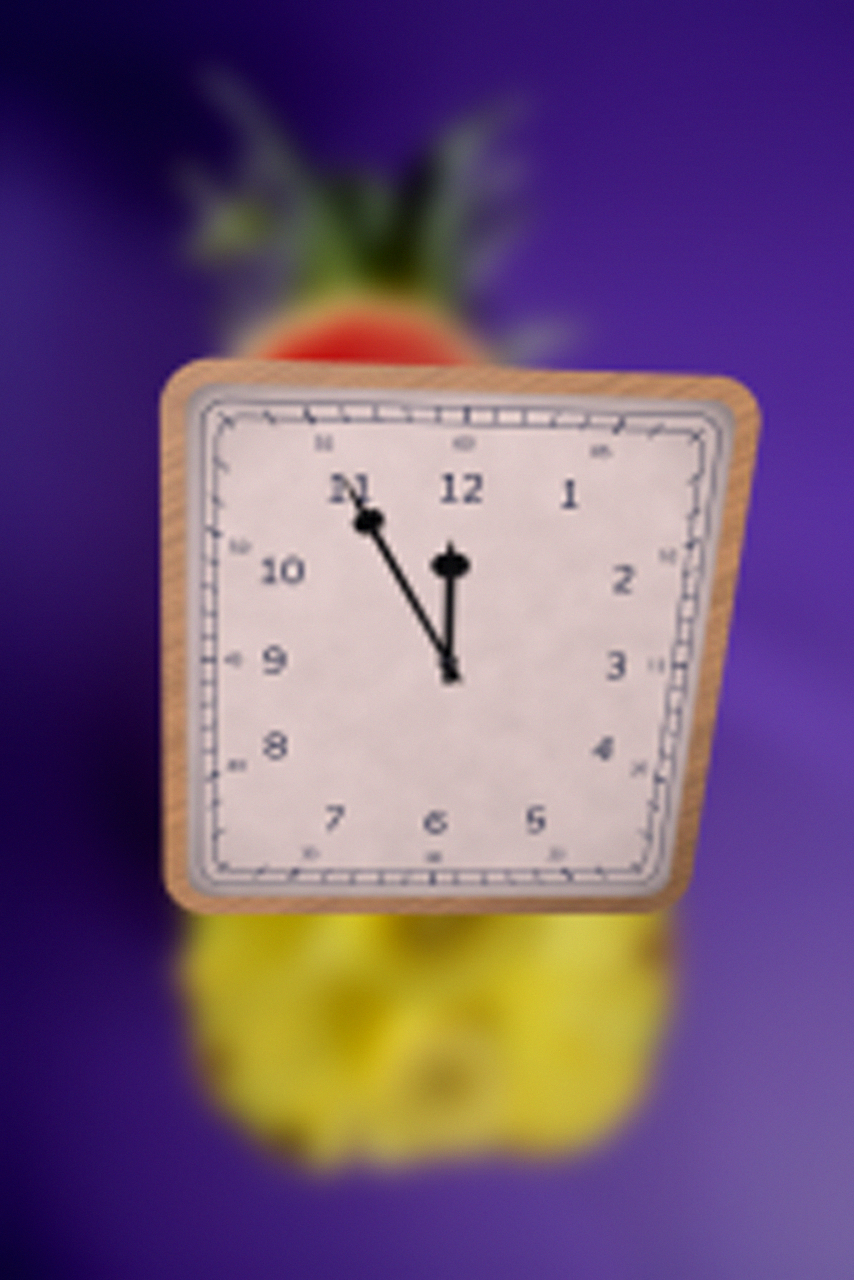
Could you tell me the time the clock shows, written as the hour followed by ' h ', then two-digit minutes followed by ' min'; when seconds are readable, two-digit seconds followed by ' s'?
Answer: 11 h 55 min
